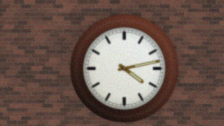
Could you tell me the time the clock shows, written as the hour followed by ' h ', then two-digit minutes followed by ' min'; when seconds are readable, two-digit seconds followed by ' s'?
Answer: 4 h 13 min
